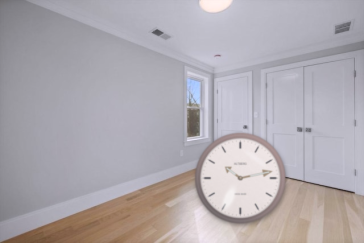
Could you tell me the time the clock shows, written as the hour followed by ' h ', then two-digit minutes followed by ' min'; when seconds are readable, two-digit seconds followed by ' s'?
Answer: 10 h 13 min
